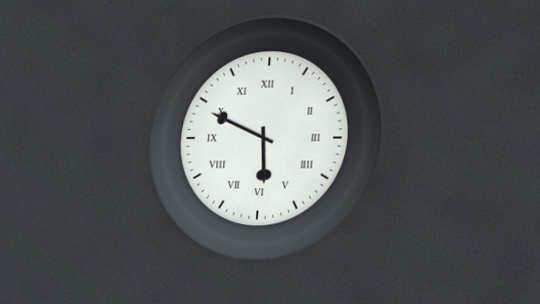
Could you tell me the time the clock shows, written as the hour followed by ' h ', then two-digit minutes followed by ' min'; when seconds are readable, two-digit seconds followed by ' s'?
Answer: 5 h 49 min
